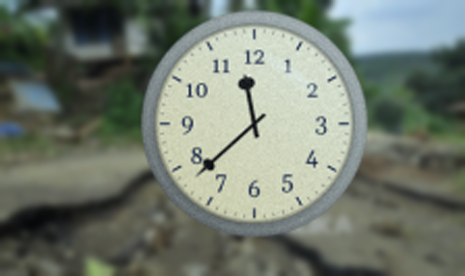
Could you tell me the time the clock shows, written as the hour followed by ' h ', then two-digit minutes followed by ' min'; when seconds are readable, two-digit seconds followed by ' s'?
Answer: 11 h 38 min
